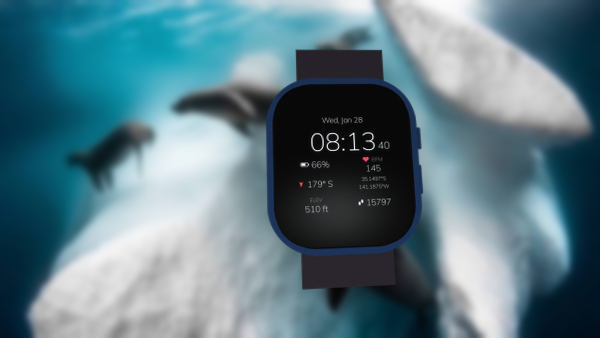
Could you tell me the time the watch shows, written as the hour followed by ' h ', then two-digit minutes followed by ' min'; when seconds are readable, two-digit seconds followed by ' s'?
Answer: 8 h 13 min 40 s
